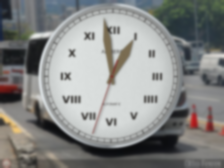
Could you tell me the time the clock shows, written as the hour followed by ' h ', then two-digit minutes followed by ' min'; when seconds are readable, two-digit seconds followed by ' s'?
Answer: 12 h 58 min 33 s
